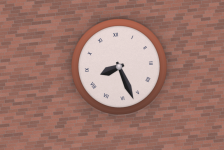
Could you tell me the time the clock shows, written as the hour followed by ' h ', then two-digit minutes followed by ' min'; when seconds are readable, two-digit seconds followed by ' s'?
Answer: 8 h 27 min
